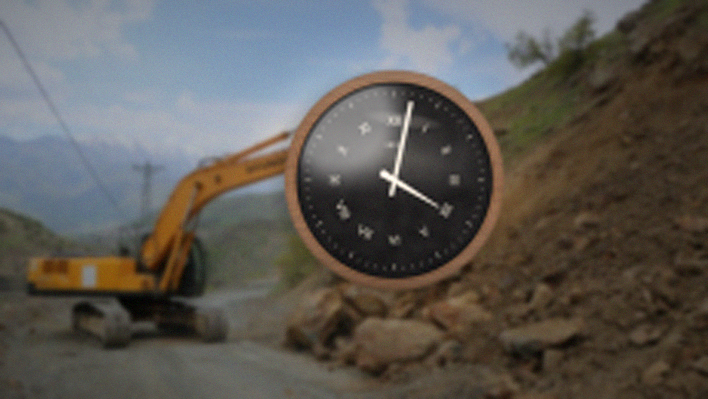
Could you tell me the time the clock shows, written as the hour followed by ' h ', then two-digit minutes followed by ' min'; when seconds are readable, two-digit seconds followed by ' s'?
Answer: 4 h 02 min
